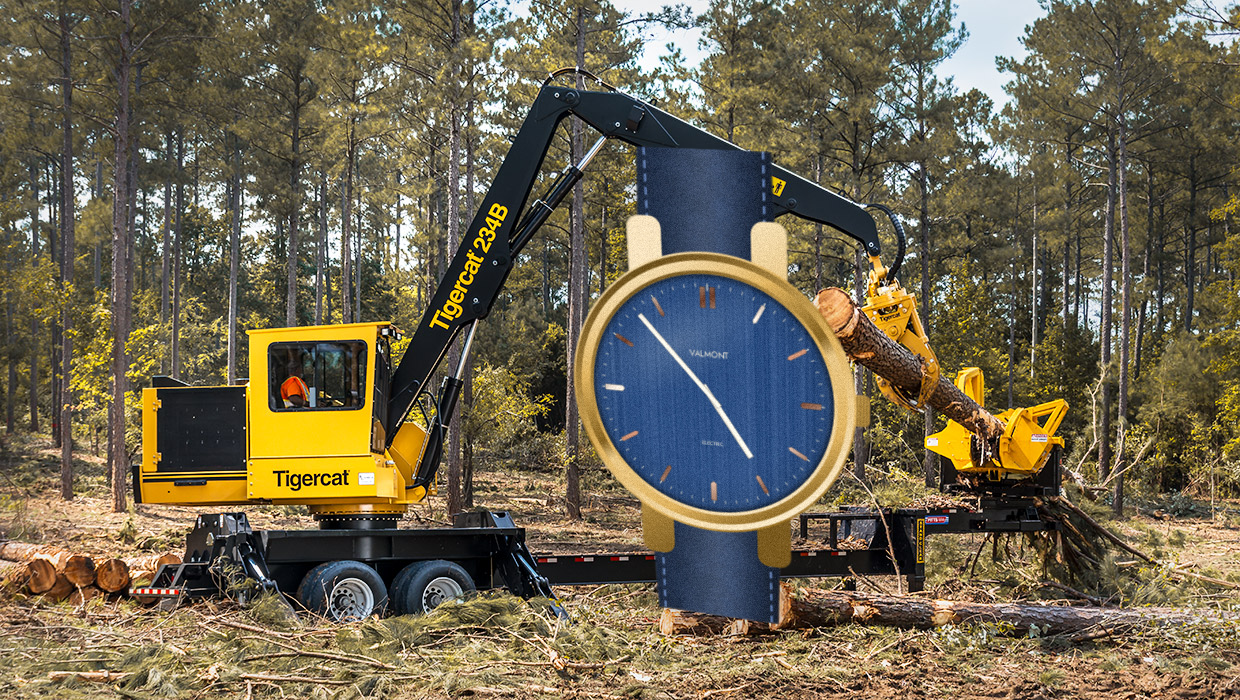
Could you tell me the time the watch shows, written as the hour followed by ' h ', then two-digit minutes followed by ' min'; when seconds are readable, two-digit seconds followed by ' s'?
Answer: 4 h 53 min
